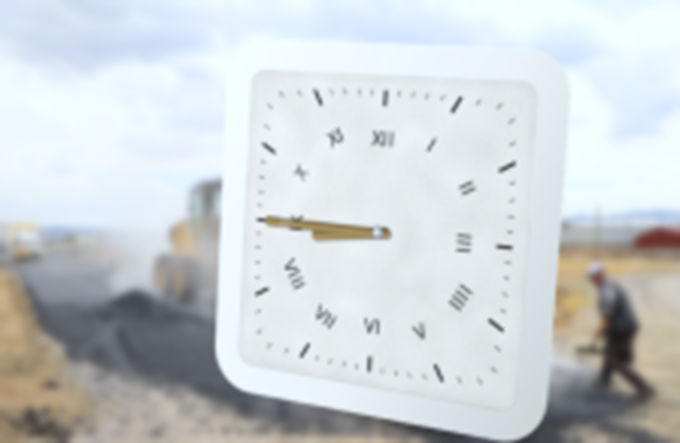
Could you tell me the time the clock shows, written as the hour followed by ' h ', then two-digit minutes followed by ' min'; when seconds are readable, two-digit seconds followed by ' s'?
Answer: 8 h 45 min
